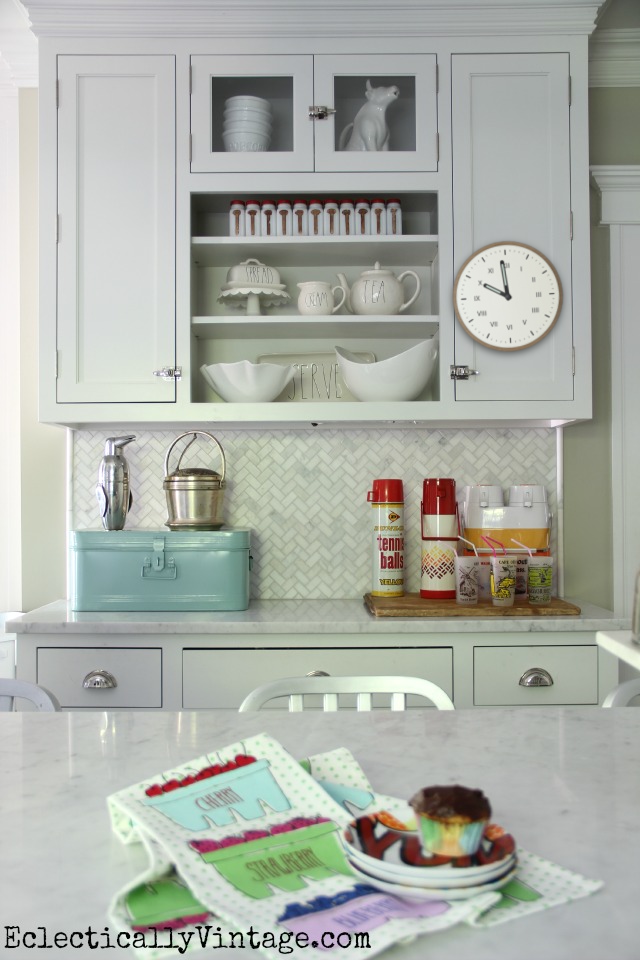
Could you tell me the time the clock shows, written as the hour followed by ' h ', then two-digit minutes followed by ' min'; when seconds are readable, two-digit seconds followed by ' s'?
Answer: 9 h 59 min
